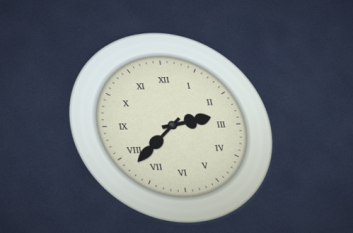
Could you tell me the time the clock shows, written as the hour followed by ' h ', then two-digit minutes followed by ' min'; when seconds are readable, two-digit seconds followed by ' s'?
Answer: 2 h 38 min
